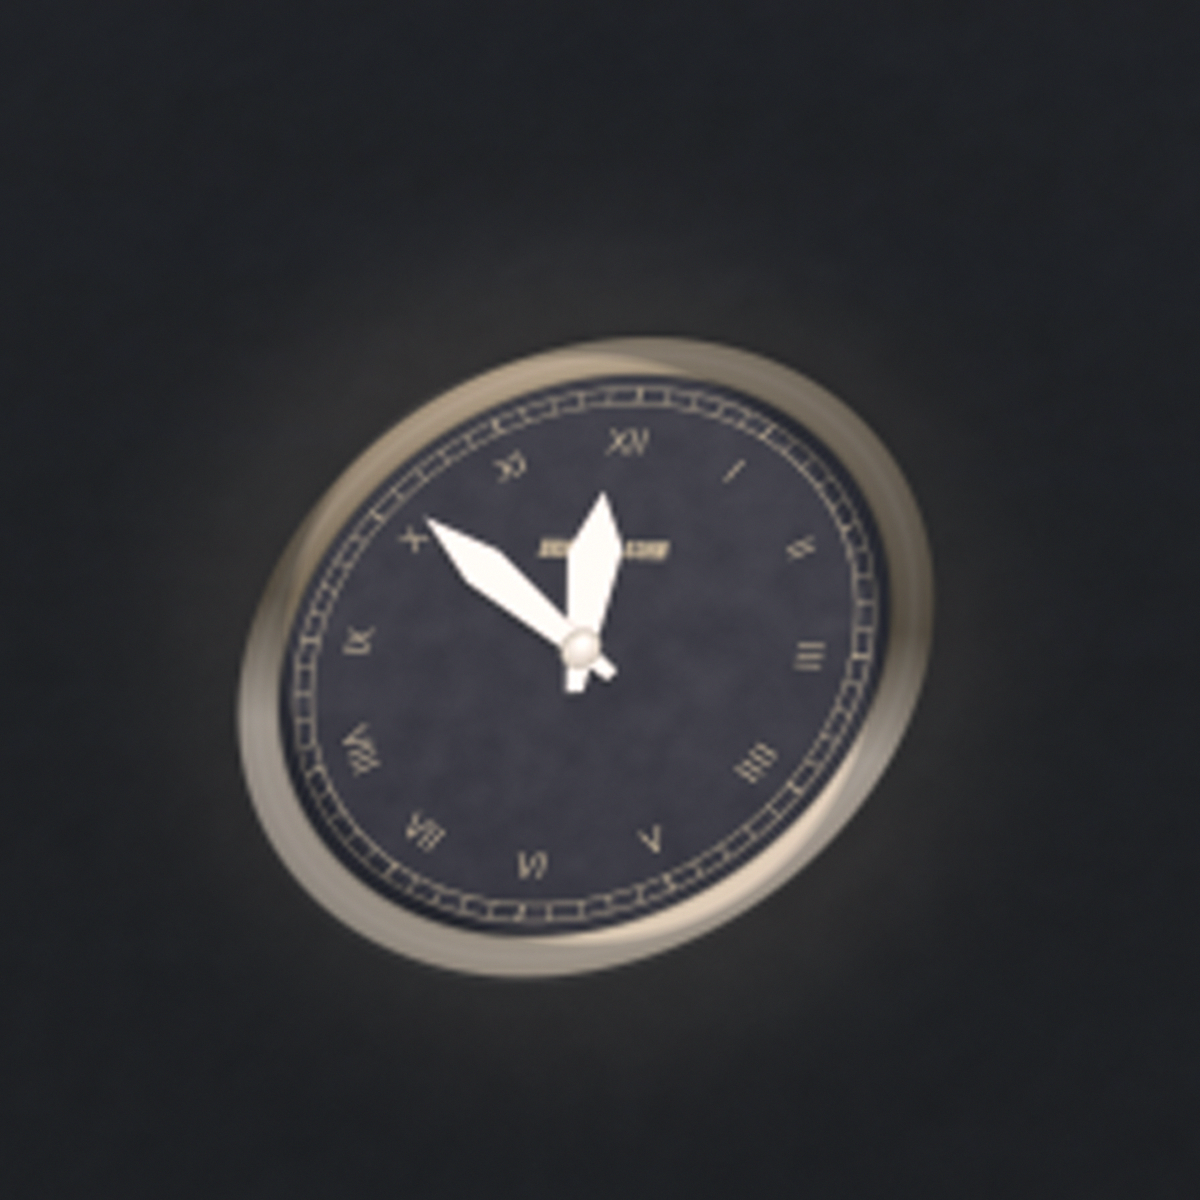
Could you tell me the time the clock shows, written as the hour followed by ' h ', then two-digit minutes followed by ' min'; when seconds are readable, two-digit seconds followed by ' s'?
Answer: 11 h 51 min
